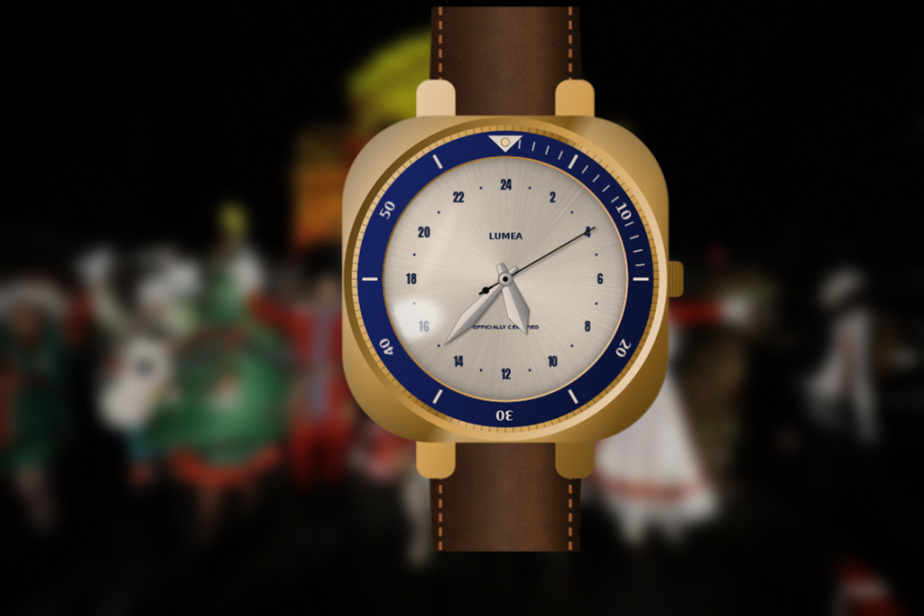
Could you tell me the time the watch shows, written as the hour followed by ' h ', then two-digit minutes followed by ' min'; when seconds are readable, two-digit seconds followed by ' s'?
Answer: 10 h 37 min 10 s
